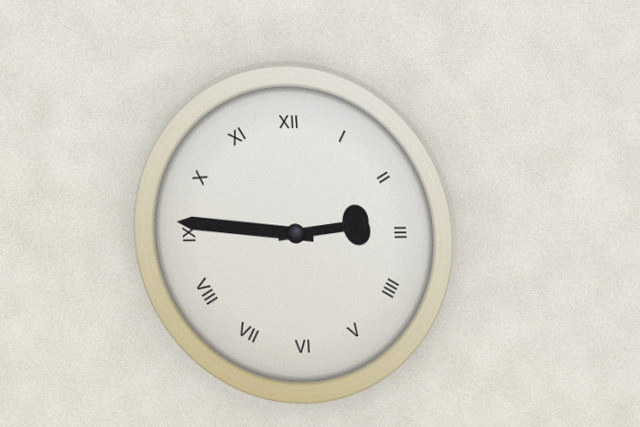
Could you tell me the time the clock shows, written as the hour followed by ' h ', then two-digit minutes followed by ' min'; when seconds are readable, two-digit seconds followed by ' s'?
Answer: 2 h 46 min
